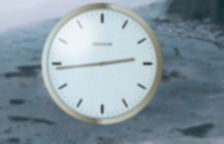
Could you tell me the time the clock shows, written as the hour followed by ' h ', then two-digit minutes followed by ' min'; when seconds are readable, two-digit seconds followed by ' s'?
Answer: 2 h 44 min
